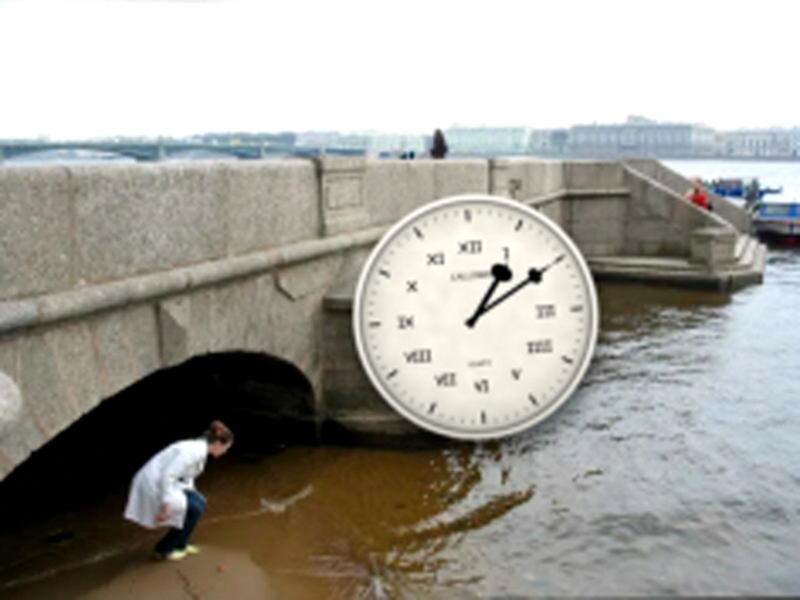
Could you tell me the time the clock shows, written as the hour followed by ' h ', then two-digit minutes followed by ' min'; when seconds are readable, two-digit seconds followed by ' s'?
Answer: 1 h 10 min
